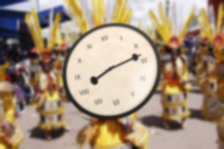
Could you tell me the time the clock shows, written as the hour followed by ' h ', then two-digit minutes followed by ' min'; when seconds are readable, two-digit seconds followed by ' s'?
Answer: 8 h 13 min
